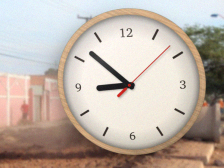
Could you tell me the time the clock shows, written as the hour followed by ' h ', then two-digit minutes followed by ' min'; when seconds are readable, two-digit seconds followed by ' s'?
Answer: 8 h 52 min 08 s
